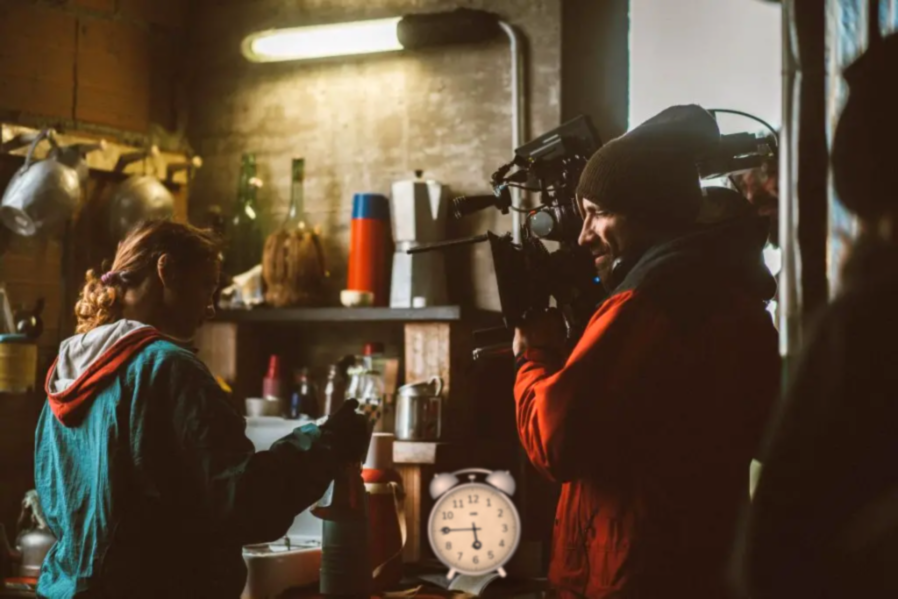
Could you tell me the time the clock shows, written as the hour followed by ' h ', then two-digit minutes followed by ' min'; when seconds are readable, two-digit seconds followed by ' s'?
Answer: 5 h 45 min
